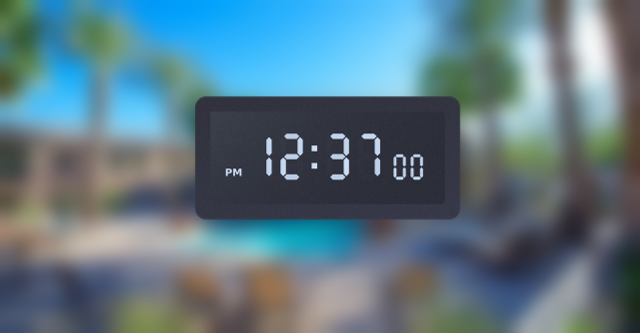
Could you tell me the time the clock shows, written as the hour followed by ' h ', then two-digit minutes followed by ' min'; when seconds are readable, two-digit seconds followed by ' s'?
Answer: 12 h 37 min 00 s
